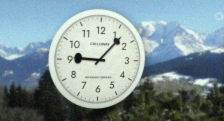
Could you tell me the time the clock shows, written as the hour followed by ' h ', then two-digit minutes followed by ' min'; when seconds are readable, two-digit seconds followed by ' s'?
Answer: 9 h 07 min
